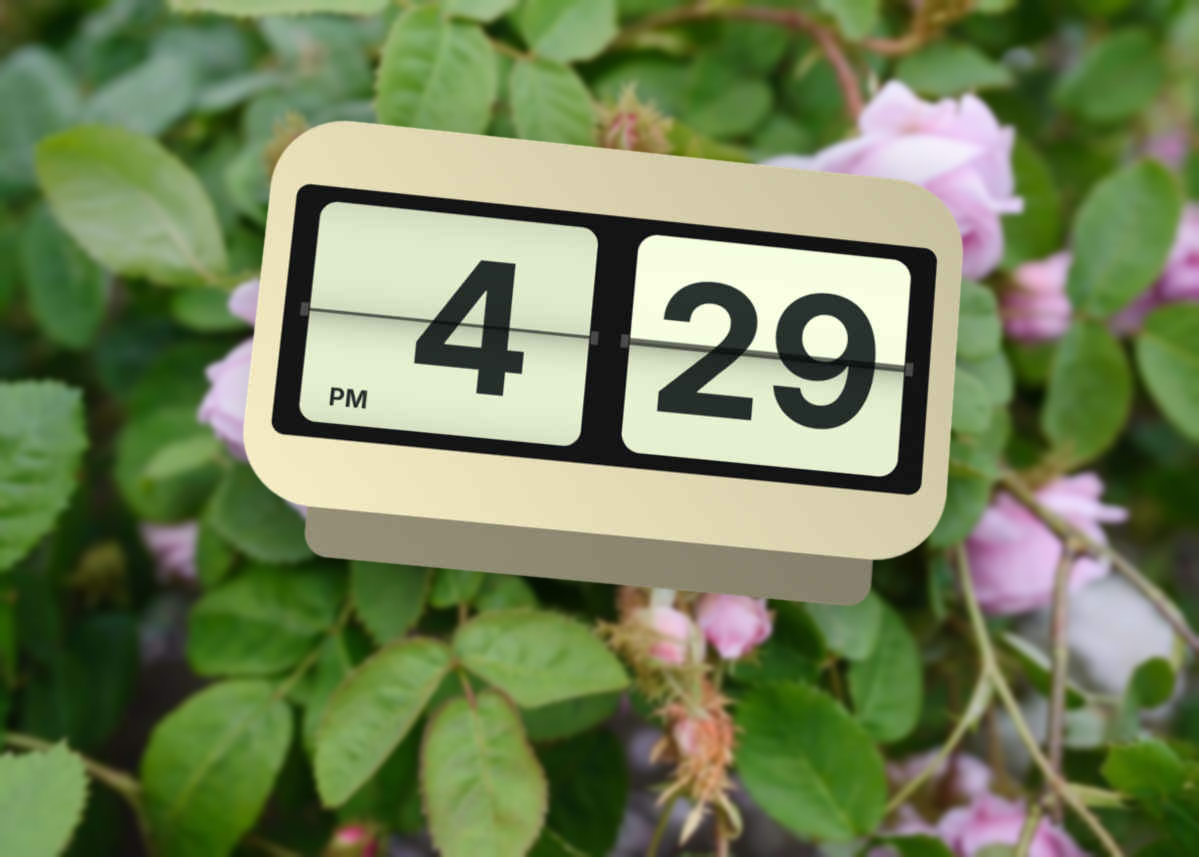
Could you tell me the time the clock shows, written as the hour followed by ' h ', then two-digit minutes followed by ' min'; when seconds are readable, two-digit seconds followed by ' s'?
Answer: 4 h 29 min
